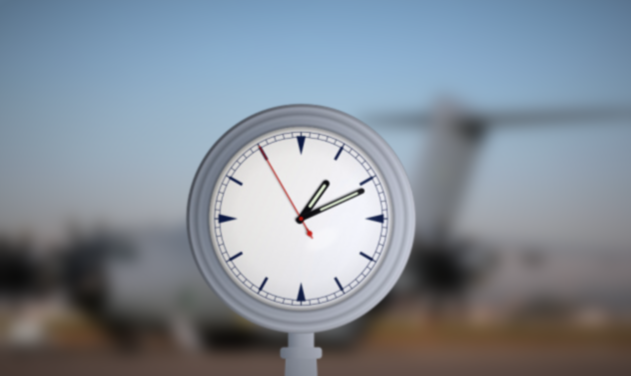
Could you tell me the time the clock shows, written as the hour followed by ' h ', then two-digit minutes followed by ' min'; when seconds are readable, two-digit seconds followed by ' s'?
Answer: 1 h 10 min 55 s
